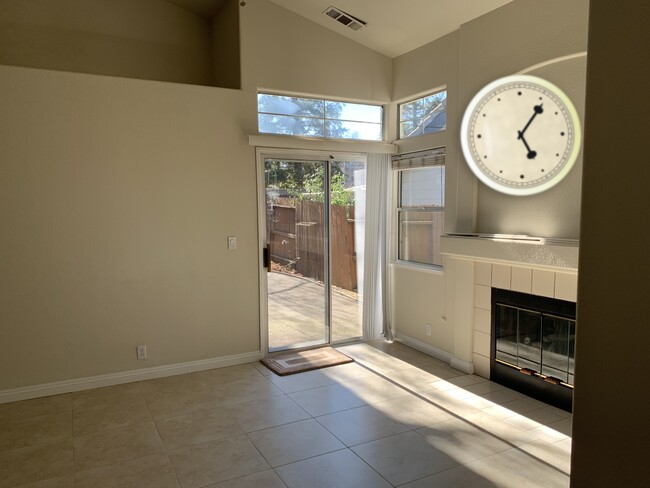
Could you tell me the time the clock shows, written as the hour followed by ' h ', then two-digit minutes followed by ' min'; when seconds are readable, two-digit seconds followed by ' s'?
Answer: 5 h 06 min
